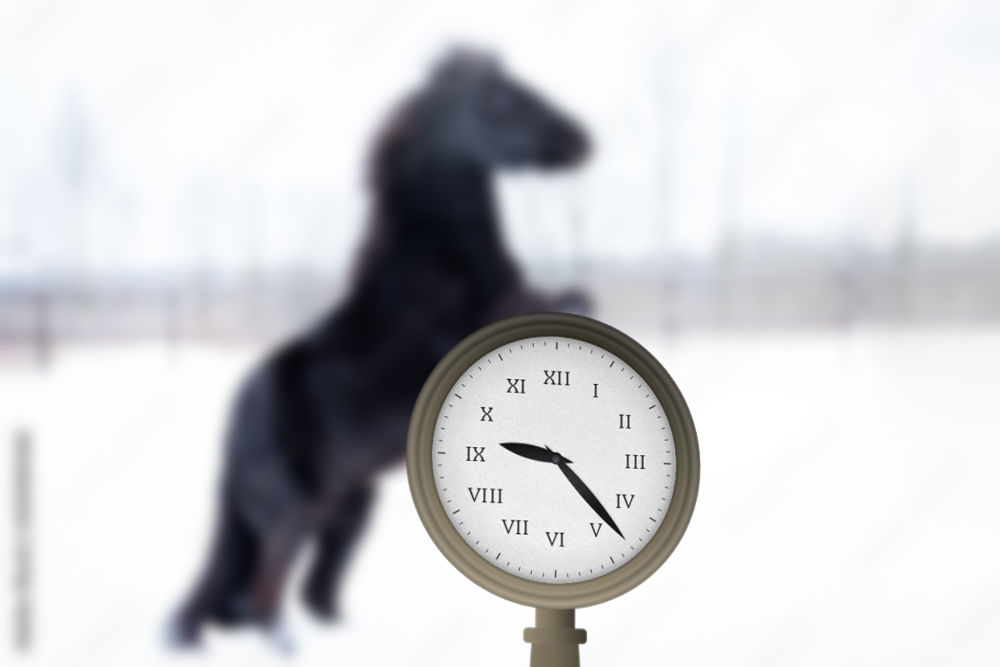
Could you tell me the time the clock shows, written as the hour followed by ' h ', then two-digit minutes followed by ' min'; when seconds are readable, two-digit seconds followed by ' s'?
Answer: 9 h 23 min
